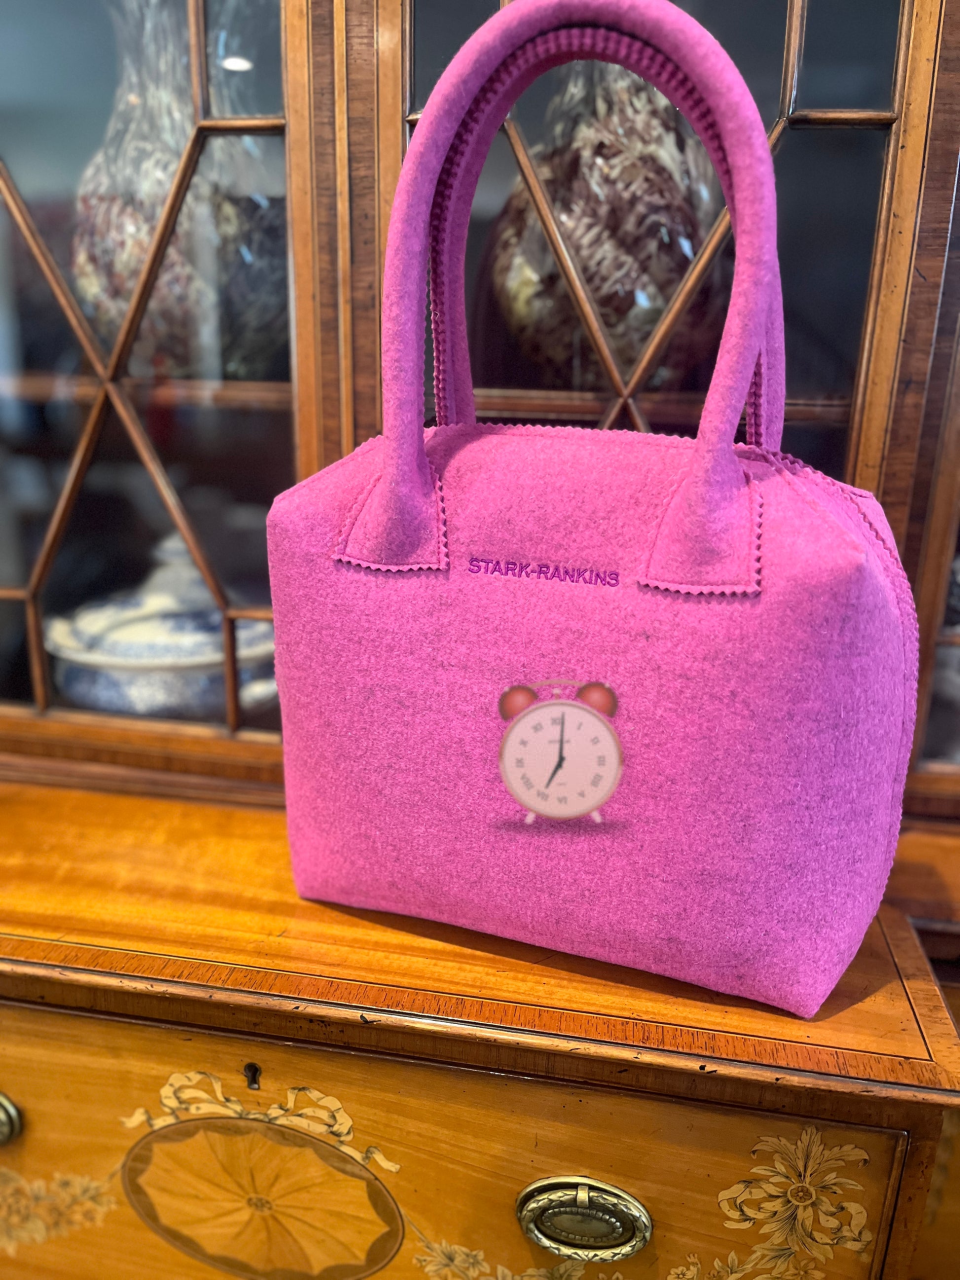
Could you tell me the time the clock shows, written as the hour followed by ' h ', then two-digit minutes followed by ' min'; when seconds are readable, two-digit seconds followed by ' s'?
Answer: 7 h 01 min
